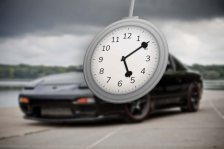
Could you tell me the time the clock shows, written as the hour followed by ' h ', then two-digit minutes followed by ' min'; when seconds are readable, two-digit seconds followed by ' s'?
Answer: 5 h 09 min
